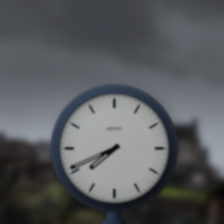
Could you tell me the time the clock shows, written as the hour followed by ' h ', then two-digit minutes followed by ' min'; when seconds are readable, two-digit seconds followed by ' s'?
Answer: 7 h 41 min
